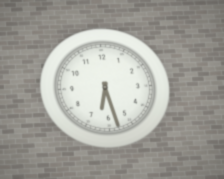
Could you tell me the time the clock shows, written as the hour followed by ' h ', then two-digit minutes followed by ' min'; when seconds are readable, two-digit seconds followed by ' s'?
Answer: 6 h 28 min
